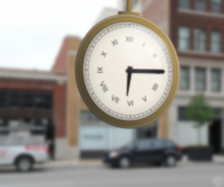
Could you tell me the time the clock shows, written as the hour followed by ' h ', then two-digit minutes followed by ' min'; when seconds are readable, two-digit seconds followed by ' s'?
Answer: 6 h 15 min
